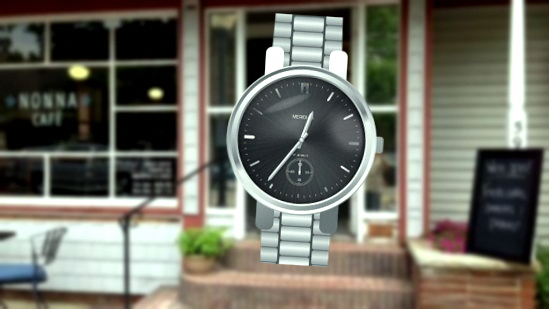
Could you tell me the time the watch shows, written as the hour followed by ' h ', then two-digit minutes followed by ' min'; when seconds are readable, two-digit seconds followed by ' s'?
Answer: 12 h 36 min
